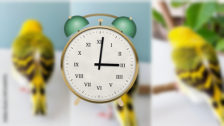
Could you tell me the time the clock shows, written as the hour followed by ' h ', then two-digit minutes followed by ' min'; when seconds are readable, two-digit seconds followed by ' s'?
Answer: 3 h 01 min
